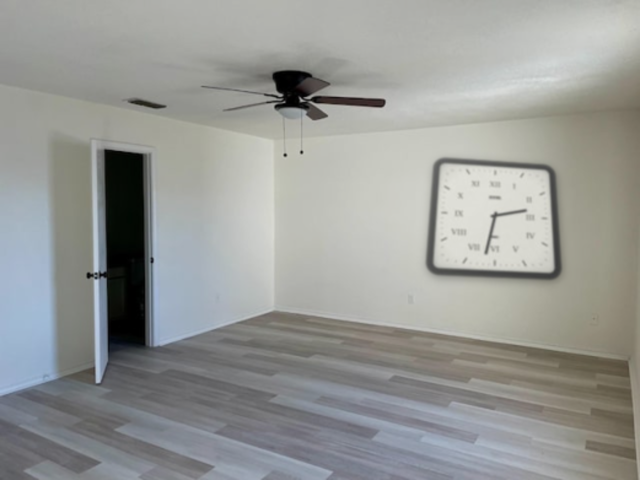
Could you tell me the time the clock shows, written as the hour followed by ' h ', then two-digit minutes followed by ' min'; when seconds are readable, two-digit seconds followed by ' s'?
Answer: 2 h 32 min
